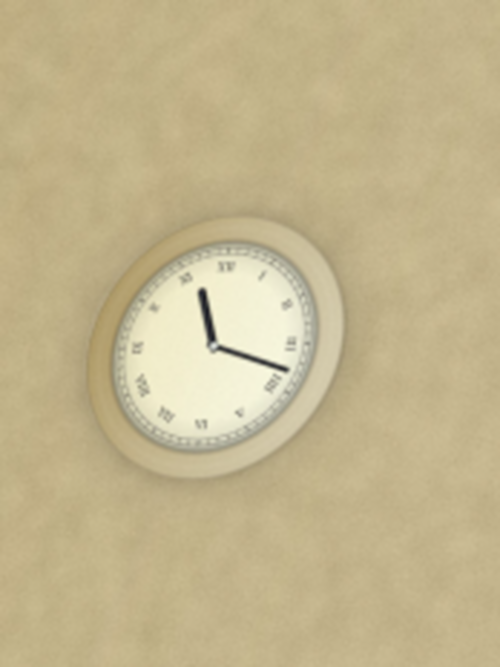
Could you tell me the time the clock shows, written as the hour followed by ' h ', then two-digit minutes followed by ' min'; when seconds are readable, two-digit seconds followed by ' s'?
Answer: 11 h 18 min
